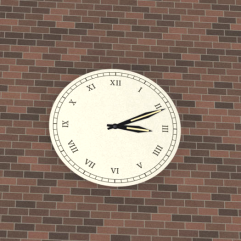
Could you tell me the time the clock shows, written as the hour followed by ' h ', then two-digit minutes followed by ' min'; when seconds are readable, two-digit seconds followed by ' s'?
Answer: 3 h 11 min
